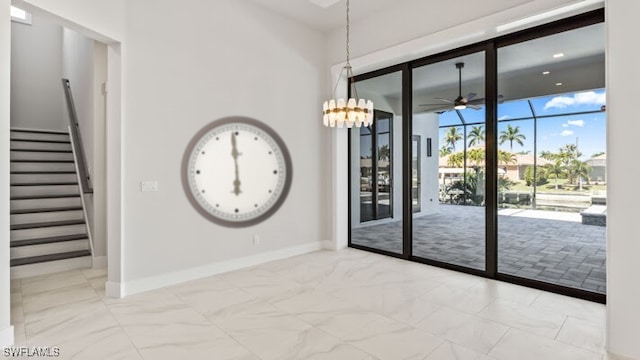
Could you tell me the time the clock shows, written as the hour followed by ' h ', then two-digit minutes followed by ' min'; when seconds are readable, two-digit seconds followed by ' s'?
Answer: 5 h 59 min
